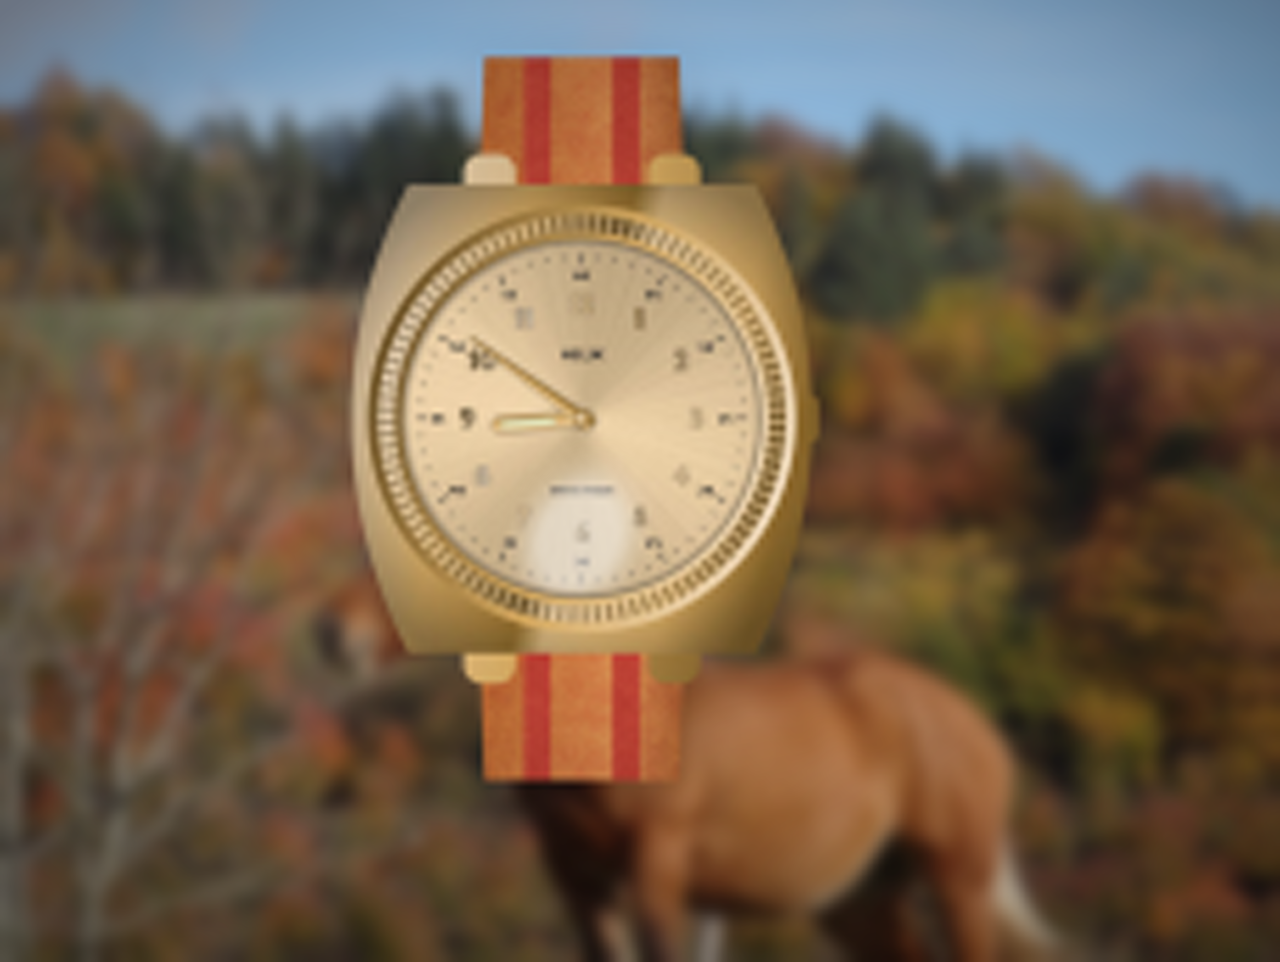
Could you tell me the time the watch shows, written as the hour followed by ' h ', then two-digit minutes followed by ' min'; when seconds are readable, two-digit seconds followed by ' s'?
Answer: 8 h 51 min
